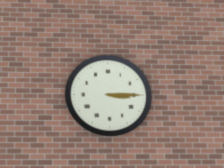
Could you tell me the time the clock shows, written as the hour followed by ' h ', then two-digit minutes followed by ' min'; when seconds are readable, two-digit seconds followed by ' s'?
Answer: 3 h 15 min
